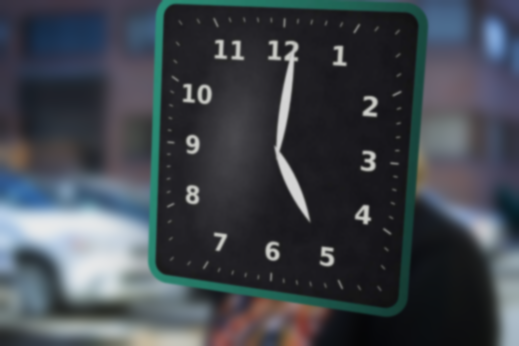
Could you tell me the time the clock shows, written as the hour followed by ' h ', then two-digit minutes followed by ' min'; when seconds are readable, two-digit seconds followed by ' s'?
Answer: 5 h 01 min
